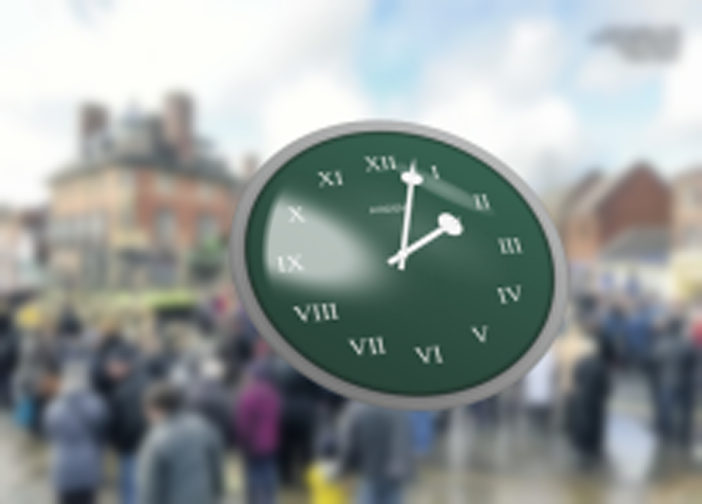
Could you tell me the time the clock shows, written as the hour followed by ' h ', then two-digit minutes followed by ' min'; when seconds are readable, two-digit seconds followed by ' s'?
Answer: 2 h 03 min
